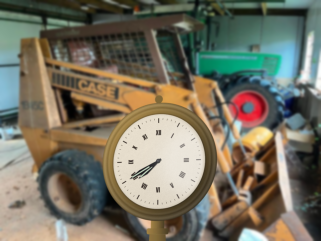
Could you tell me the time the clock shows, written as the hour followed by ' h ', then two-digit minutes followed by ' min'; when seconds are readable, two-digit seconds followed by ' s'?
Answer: 7 h 40 min
